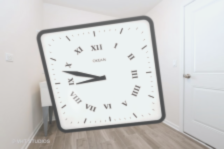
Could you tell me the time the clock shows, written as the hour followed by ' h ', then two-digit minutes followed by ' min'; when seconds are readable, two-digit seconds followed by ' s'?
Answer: 8 h 48 min
